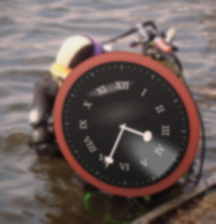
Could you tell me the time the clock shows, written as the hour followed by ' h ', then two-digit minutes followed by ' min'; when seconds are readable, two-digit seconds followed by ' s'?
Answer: 3 h 34 min
